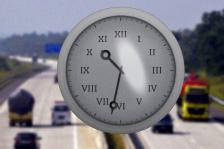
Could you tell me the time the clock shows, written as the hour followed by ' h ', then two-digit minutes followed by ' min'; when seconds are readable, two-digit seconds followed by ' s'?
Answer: 10 h 32 min
